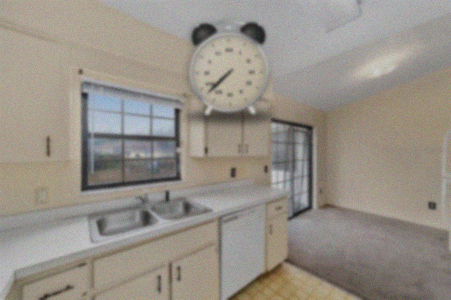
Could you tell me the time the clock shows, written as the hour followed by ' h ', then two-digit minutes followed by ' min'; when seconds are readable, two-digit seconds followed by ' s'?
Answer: 7 h 38 min
